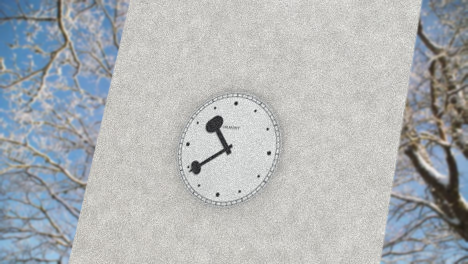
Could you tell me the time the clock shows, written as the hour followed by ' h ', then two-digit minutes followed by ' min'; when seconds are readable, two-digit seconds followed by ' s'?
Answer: 10 h 39 min
